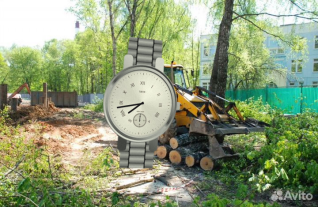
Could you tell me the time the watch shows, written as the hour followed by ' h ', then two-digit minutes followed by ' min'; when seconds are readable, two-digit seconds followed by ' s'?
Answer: 7 h 43 min
